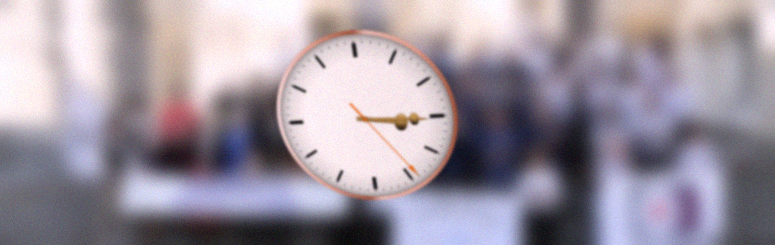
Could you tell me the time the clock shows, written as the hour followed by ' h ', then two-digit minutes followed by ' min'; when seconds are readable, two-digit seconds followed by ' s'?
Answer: 3 h 15 min 24 s
